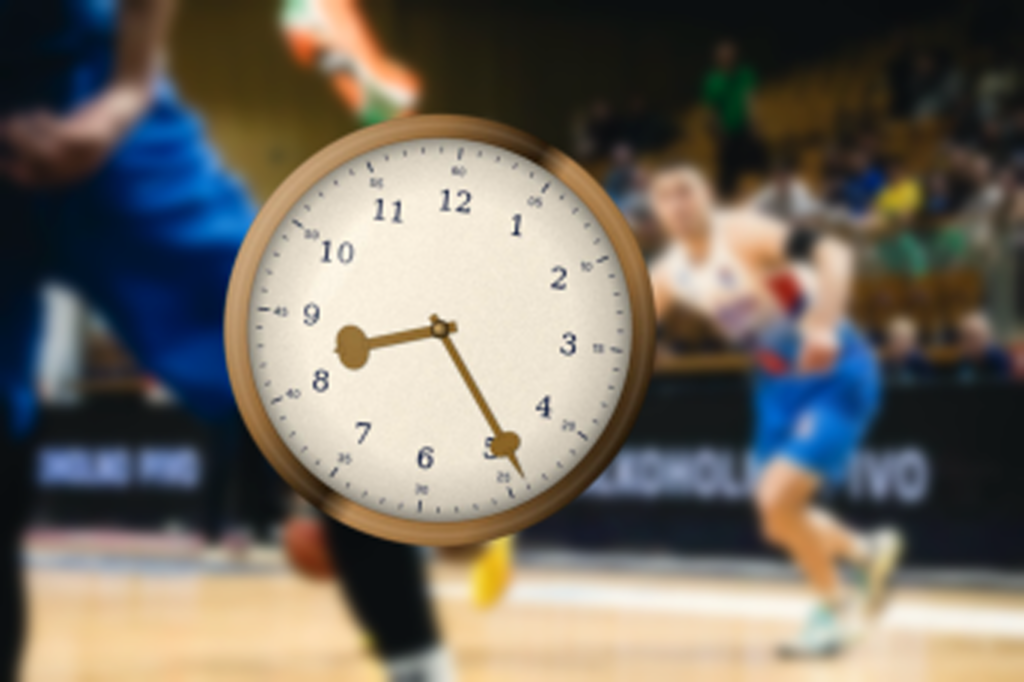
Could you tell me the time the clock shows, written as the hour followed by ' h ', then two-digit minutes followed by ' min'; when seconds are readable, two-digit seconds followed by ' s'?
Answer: 8 h 24 min
